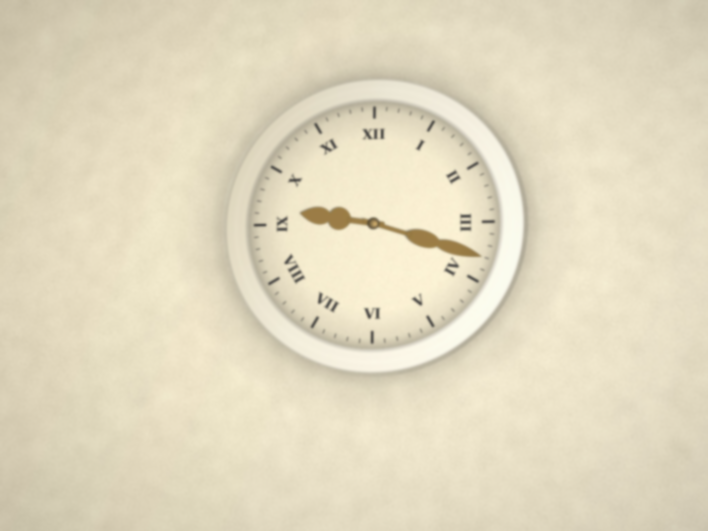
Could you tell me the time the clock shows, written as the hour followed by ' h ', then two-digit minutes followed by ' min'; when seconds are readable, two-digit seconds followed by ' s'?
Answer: 9 h 18 min
